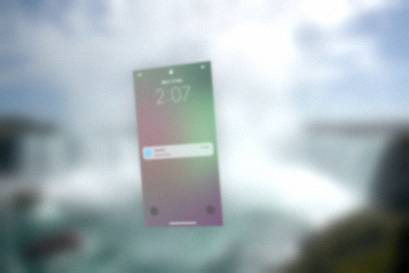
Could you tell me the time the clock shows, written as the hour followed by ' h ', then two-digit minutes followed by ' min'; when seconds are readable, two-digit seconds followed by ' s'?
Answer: 2 h 07 min
